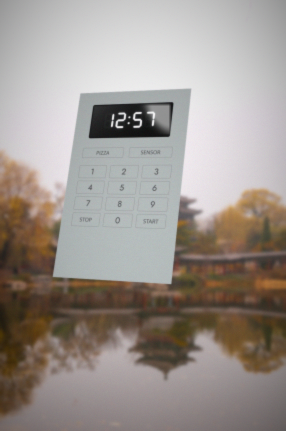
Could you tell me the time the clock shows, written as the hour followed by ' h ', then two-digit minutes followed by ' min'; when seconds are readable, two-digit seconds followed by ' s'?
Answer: 12 h 57 min
